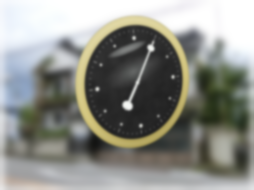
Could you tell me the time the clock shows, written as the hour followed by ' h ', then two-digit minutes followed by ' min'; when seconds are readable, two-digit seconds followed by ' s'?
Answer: 7 h 05 min
